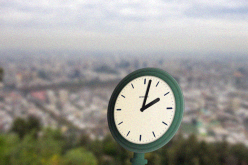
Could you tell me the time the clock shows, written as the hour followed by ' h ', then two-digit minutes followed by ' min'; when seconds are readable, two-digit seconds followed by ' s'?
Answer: 2 h 02 min
